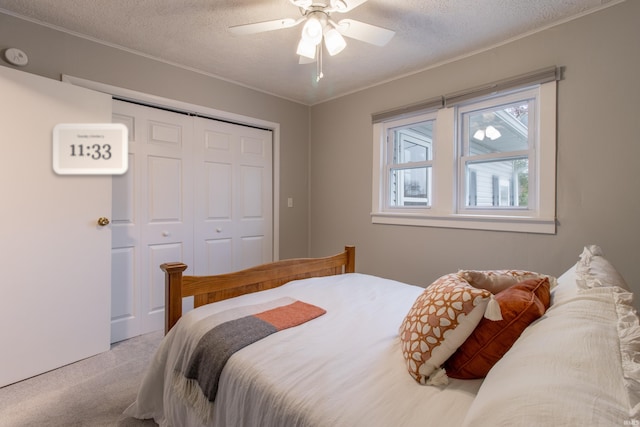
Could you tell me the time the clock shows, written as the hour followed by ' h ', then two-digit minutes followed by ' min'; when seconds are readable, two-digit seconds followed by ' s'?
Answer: 11 h 33 min
